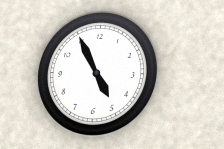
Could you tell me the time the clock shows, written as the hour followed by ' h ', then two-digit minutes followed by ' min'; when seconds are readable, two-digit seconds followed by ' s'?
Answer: 4 h 55 min
